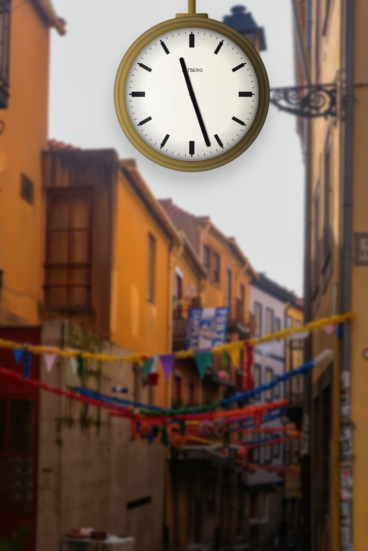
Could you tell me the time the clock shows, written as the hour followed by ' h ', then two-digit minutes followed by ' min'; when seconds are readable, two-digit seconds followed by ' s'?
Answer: 11 h 27 min
